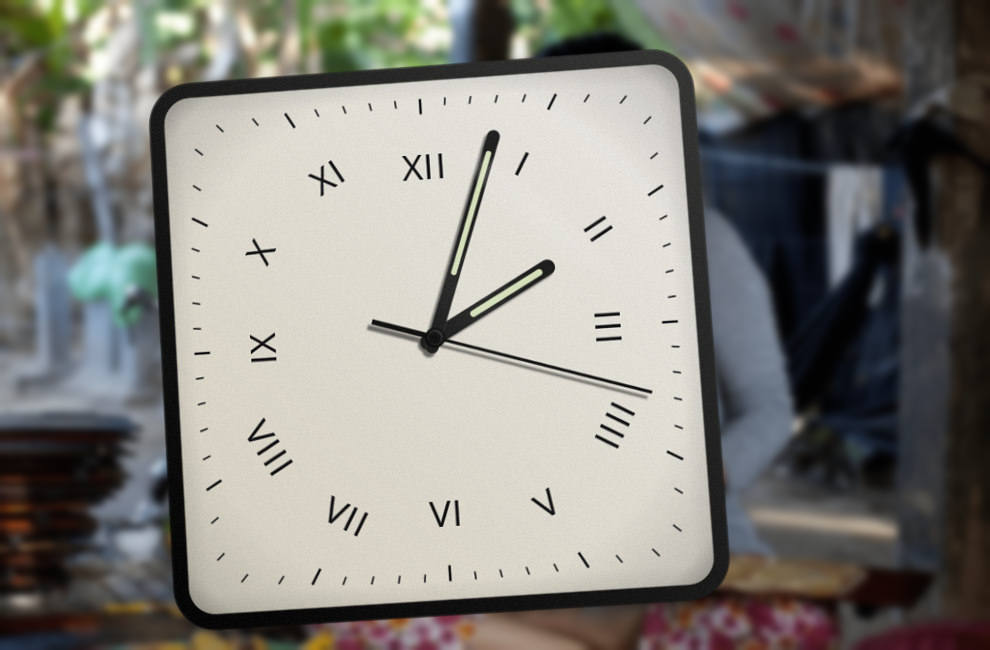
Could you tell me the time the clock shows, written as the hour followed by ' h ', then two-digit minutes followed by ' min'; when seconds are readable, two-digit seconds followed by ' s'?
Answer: 2 h 03 min 18 s
